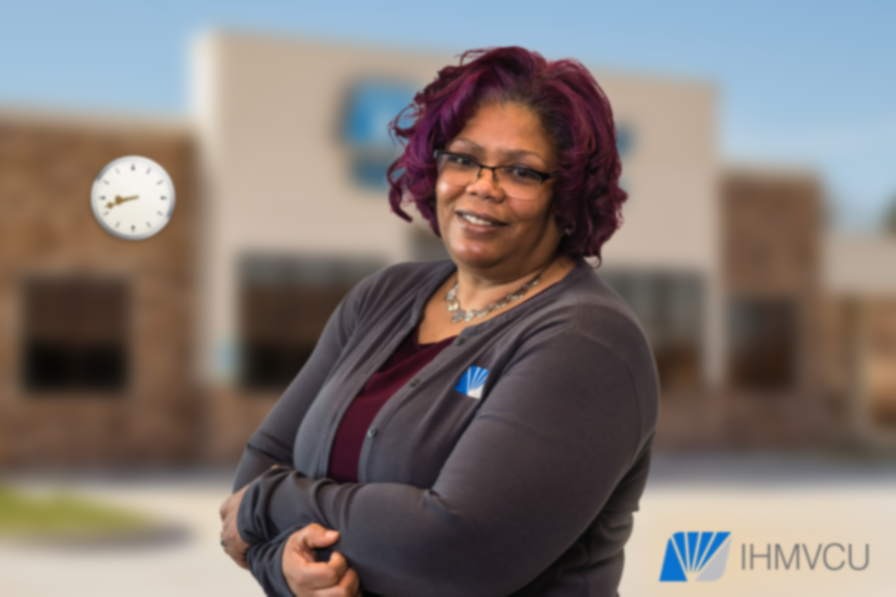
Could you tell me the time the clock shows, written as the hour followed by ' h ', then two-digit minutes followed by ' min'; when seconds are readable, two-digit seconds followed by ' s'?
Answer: 8 h 42 min
